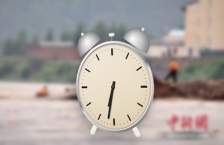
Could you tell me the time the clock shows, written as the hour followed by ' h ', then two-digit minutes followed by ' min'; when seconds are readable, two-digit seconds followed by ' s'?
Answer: 6 h 32 min
